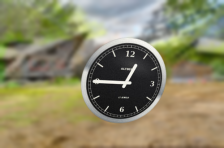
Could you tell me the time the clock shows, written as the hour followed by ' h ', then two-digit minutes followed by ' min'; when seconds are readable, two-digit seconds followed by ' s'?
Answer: 12 h 45 min
